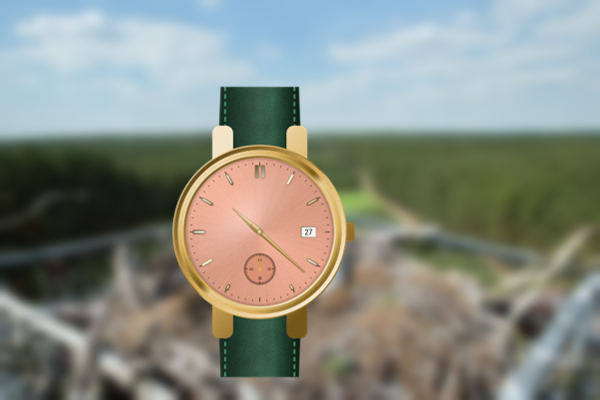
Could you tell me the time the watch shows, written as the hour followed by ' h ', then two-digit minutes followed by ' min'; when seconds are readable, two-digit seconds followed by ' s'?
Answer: 10 h 22 min
